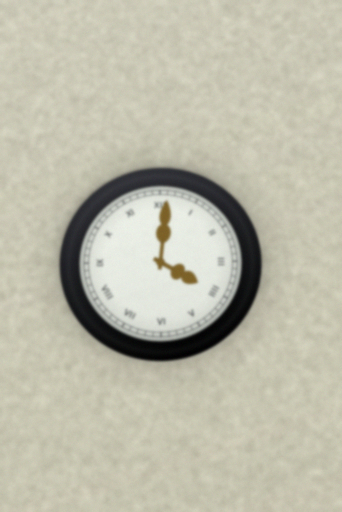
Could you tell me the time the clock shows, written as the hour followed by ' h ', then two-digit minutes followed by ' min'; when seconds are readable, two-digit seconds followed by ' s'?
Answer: 4 h 01 min
